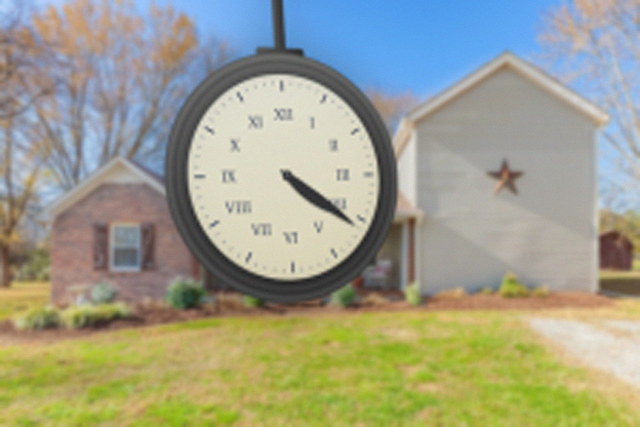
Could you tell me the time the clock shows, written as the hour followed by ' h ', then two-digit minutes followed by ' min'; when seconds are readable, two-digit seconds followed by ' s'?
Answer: 4 h 21 min
